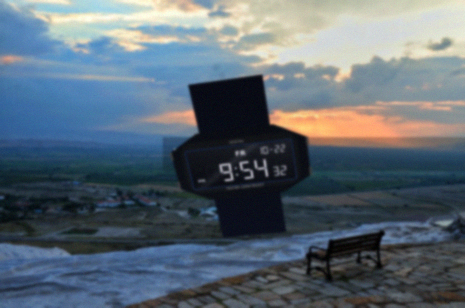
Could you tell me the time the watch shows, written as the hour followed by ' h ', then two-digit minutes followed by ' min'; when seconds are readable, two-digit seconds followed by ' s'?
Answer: 9 h 54 min
